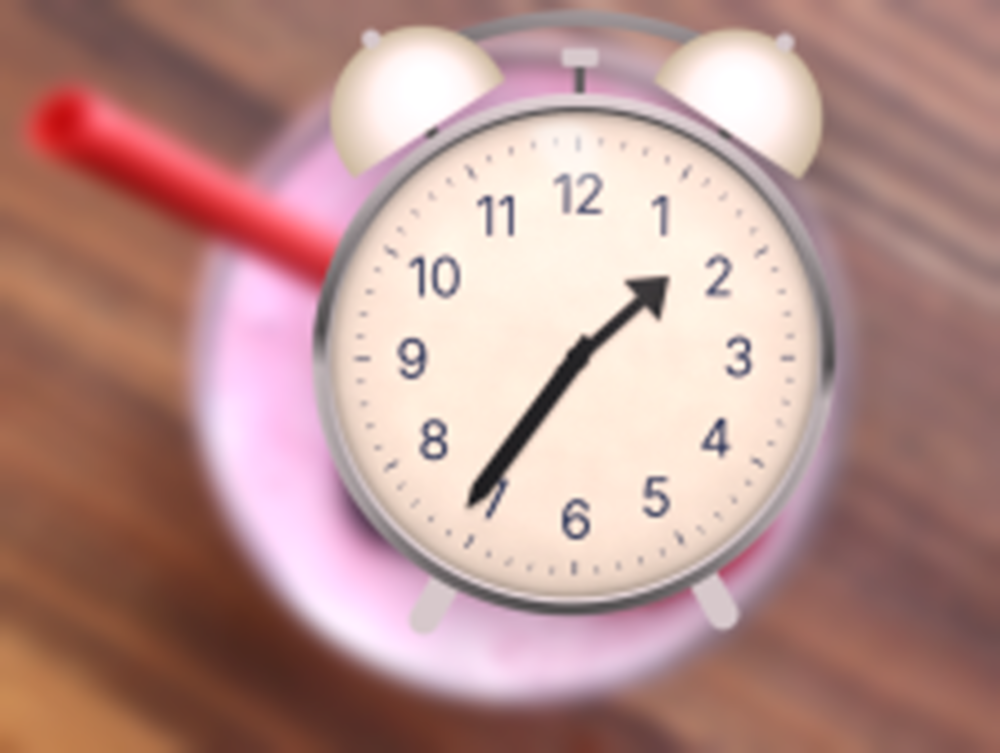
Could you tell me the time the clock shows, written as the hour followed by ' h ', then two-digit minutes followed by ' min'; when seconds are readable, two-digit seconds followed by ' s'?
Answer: 1 h 36 min
